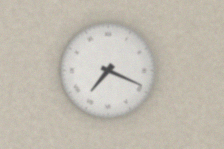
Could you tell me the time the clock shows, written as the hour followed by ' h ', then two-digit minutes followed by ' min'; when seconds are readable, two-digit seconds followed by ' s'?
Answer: 7 h 19 min
